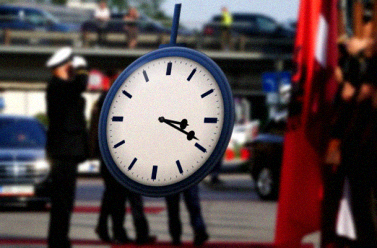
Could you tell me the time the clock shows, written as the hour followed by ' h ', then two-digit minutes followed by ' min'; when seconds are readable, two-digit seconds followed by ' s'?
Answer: 3 h 19 min
